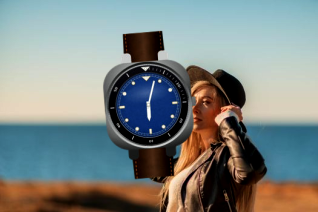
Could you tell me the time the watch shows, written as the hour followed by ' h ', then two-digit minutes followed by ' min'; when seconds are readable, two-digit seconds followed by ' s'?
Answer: 6 h 03 min
